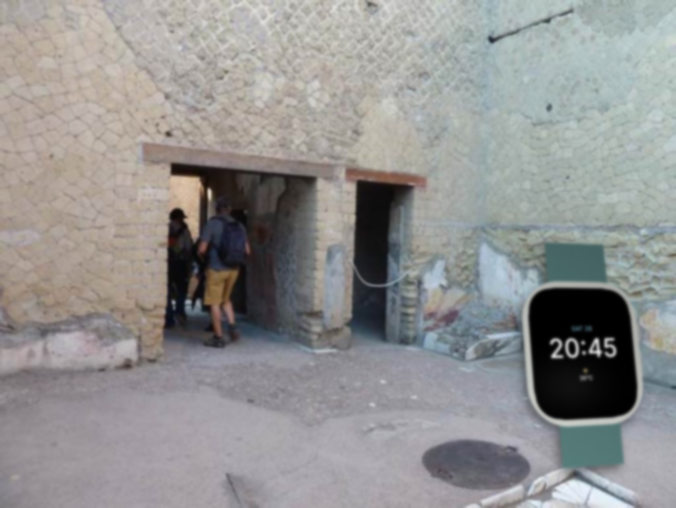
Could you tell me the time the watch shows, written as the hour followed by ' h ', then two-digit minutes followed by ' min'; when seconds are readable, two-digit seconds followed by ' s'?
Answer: 20 h 45 min
